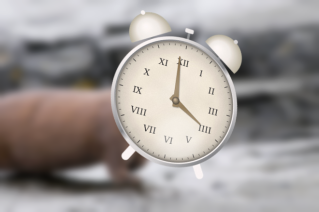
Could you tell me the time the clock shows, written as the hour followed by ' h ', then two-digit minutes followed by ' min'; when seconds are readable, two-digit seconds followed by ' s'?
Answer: 3 h 59 min
